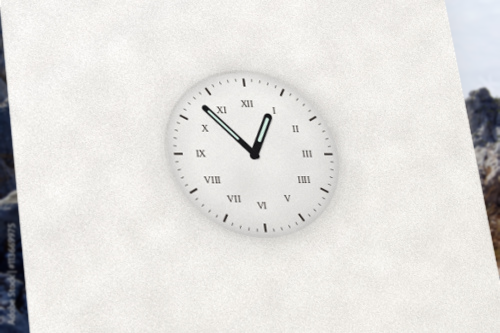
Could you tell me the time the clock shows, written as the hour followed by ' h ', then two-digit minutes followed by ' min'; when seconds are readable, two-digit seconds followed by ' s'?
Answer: 12 h 53 min
